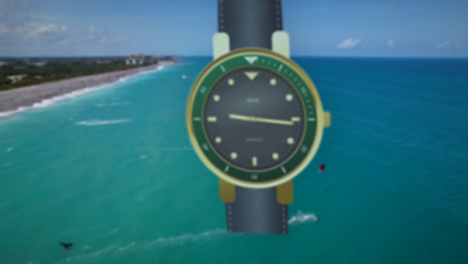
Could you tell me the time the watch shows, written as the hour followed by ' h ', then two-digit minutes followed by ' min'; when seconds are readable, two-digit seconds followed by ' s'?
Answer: 9 h 16 min
